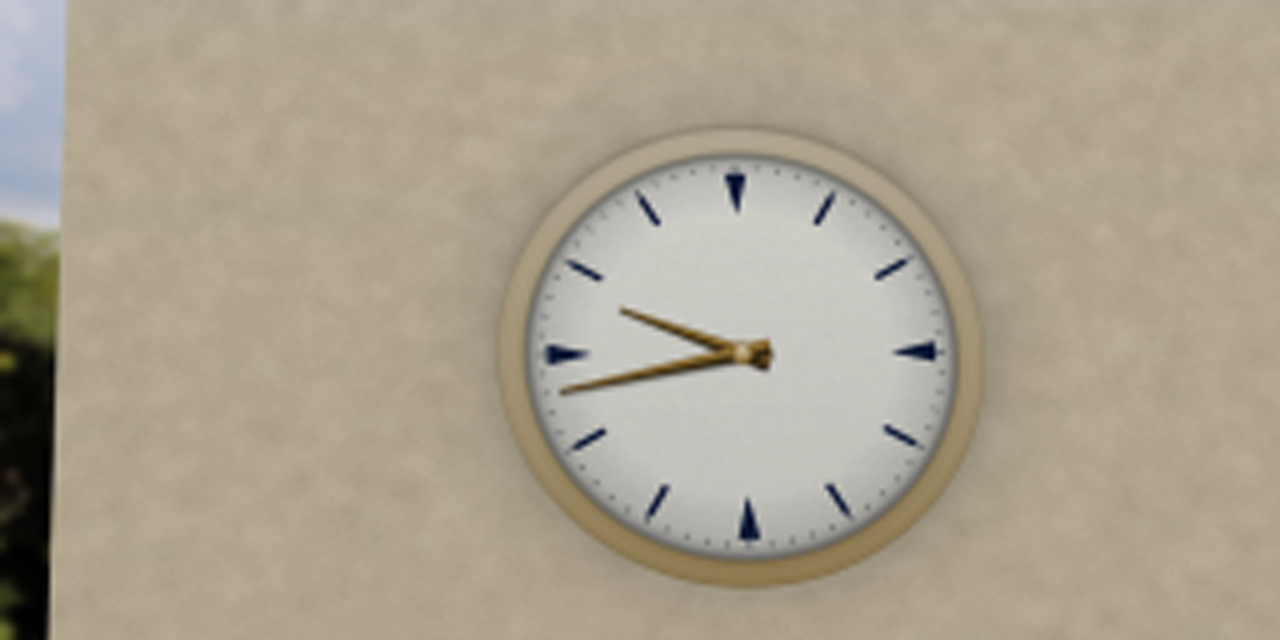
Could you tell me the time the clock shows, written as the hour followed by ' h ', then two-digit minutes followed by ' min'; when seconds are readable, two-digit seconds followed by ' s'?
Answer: 9 h 43 min
